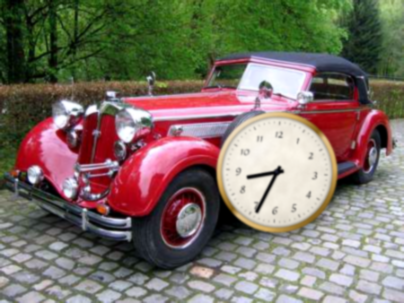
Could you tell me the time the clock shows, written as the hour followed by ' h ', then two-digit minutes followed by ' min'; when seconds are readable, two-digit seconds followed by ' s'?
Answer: 8 h 34 min
